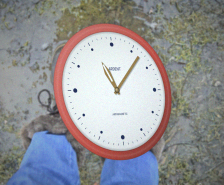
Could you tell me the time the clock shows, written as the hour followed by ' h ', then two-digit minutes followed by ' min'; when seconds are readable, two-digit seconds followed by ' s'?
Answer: 11 h 07 min
